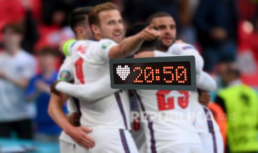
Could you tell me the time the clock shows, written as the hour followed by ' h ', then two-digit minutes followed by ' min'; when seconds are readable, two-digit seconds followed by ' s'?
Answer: 20 h 50 min
